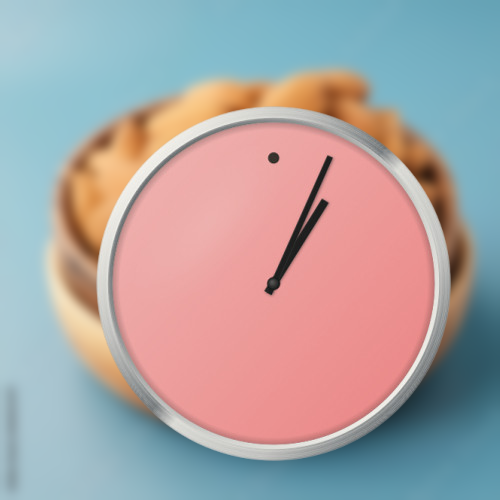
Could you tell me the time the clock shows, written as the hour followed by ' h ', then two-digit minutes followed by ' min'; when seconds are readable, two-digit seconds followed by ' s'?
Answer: 1 h 04 min
